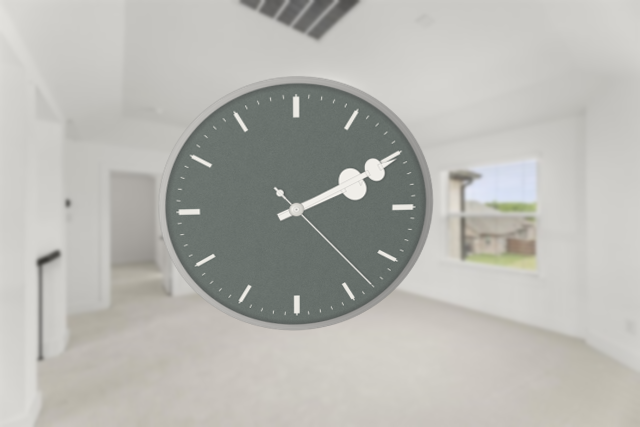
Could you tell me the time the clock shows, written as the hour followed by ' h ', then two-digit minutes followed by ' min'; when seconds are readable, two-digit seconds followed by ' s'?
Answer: 2 h 10 min 23 s
